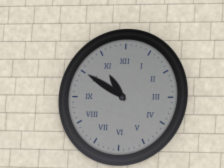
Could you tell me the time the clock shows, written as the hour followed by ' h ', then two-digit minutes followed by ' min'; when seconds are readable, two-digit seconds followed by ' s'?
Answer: 10 h 50 min
